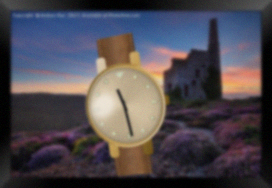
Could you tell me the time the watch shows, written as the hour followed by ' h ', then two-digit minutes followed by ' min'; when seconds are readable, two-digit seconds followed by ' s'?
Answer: 11 h 29 min
